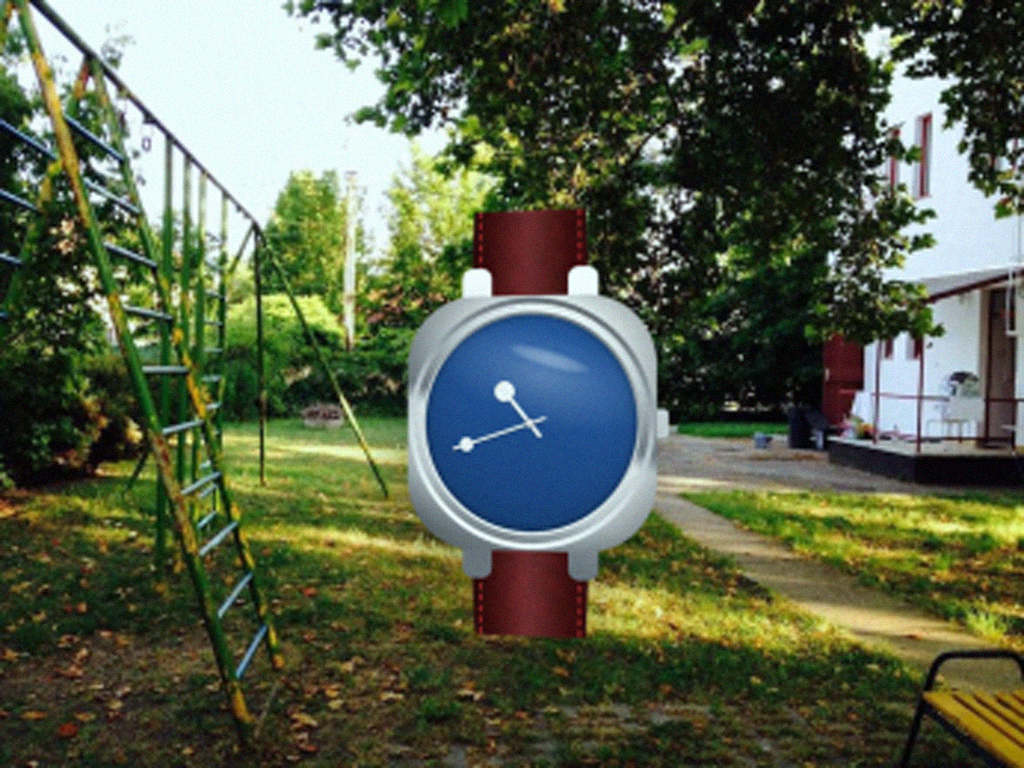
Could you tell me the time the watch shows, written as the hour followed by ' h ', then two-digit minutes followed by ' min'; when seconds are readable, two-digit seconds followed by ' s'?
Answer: 10 h 42 min
